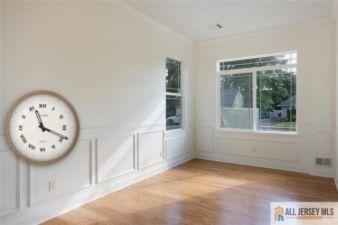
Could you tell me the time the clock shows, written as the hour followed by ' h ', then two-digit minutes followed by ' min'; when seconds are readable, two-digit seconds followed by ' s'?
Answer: 11 h 19 min
